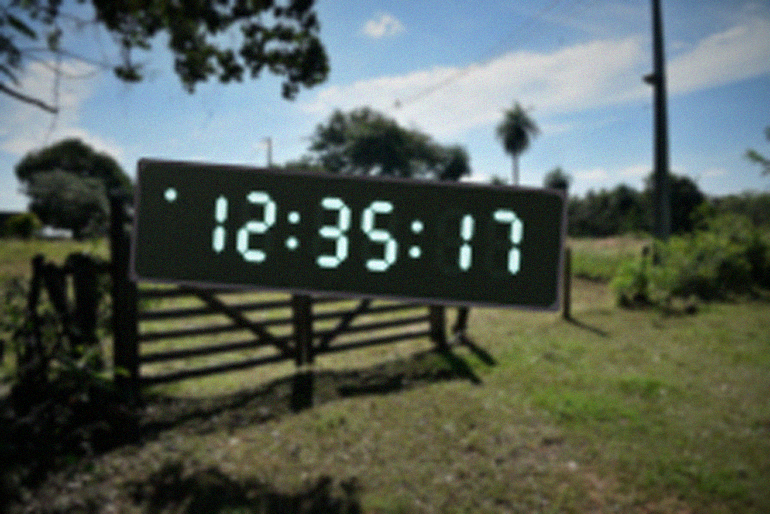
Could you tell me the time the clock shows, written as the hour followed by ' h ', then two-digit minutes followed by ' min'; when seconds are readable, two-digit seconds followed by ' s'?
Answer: 12 h 35 min 17 s
